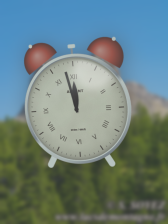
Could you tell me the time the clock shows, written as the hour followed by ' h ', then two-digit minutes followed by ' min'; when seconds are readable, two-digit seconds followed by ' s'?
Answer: 11 h 58 min
